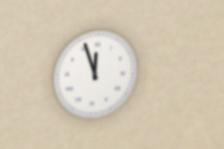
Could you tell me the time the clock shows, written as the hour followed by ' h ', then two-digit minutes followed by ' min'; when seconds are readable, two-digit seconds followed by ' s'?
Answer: 11 h 56 min
